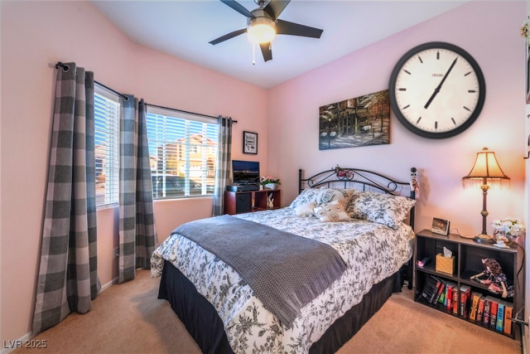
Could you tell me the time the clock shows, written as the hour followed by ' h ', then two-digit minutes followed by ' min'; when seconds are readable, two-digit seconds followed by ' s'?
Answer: 7 h 05 min
